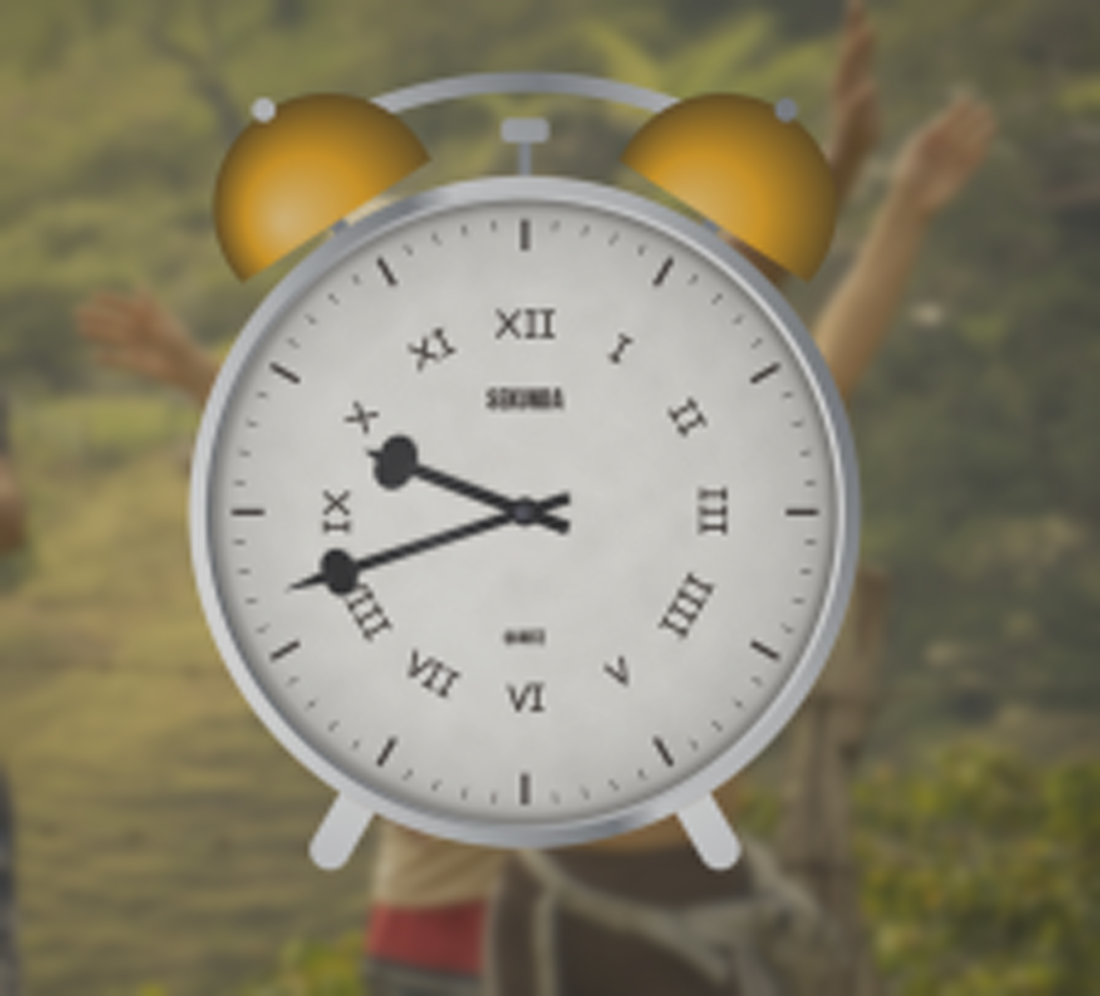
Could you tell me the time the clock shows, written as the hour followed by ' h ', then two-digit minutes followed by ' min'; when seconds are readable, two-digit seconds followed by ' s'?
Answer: 9 h 42 min
